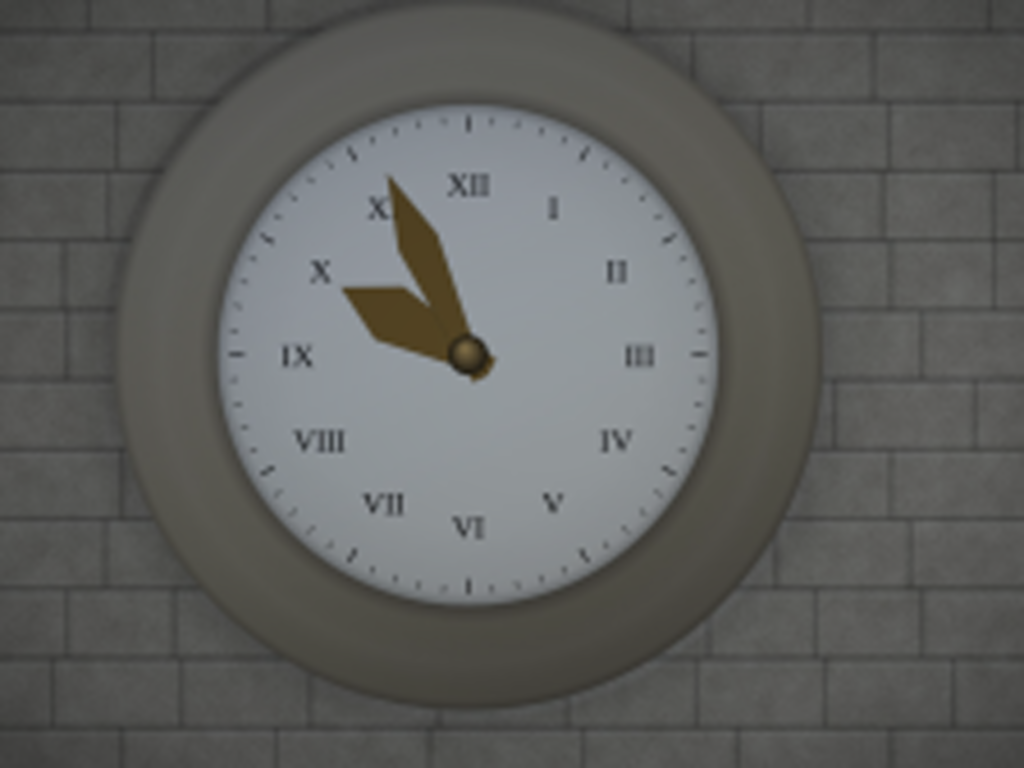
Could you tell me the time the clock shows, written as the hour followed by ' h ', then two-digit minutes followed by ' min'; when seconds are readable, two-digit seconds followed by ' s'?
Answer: 9 h 56 min
